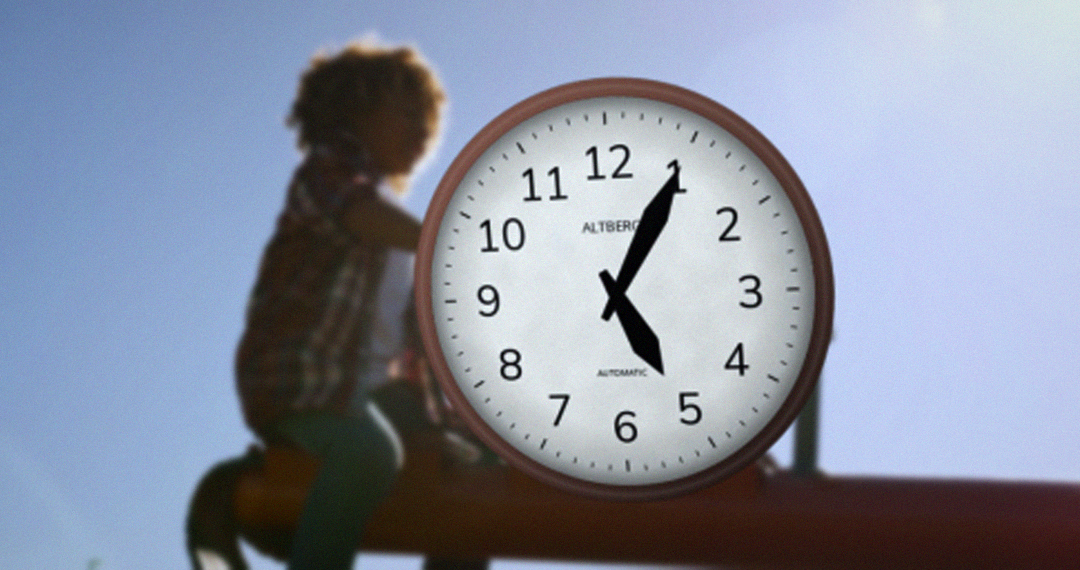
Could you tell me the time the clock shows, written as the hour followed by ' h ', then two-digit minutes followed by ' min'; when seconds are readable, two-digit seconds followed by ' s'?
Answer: 5 h 05 min
